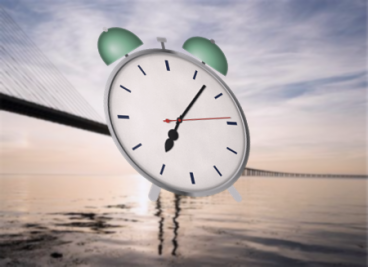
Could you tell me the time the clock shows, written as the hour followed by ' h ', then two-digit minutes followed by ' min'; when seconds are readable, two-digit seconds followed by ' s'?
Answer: 7 h 07 min 14 s
